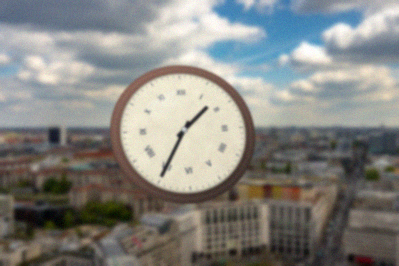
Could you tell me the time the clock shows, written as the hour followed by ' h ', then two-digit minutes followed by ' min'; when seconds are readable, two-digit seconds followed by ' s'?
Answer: 1 h 35 min
